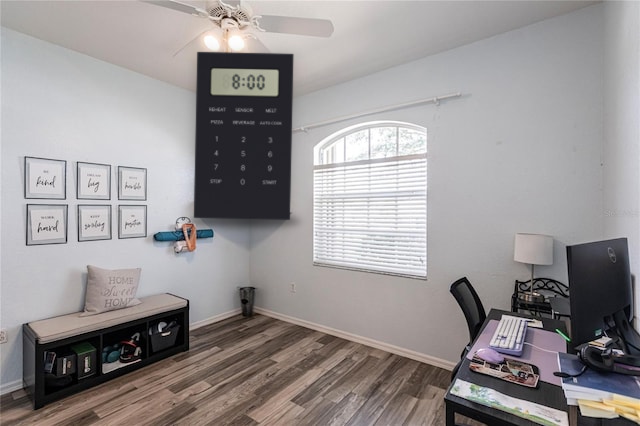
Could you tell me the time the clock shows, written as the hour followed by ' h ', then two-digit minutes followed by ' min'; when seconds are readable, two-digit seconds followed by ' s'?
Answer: 8 h 00 min
